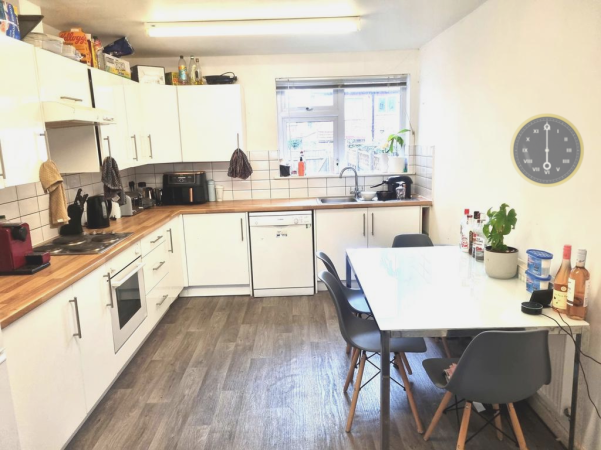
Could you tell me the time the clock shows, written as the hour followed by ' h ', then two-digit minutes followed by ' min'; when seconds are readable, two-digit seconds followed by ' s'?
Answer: 6 h 00 min
